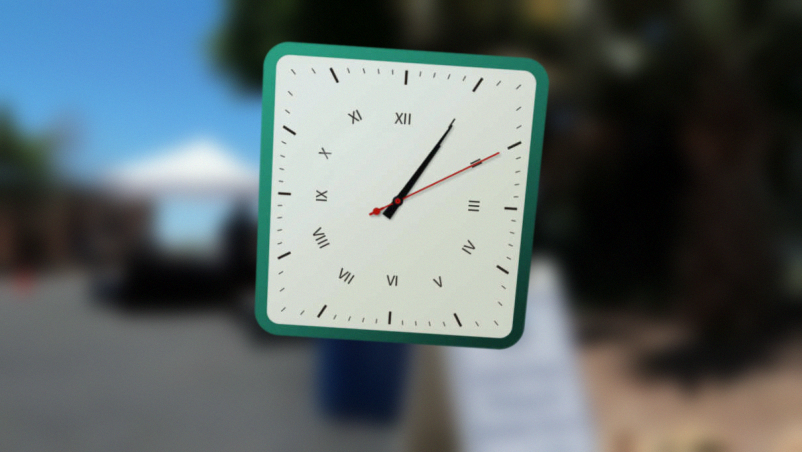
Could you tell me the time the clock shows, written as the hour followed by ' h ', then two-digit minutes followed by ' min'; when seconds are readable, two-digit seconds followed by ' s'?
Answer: 1 h 05 min 10 s
